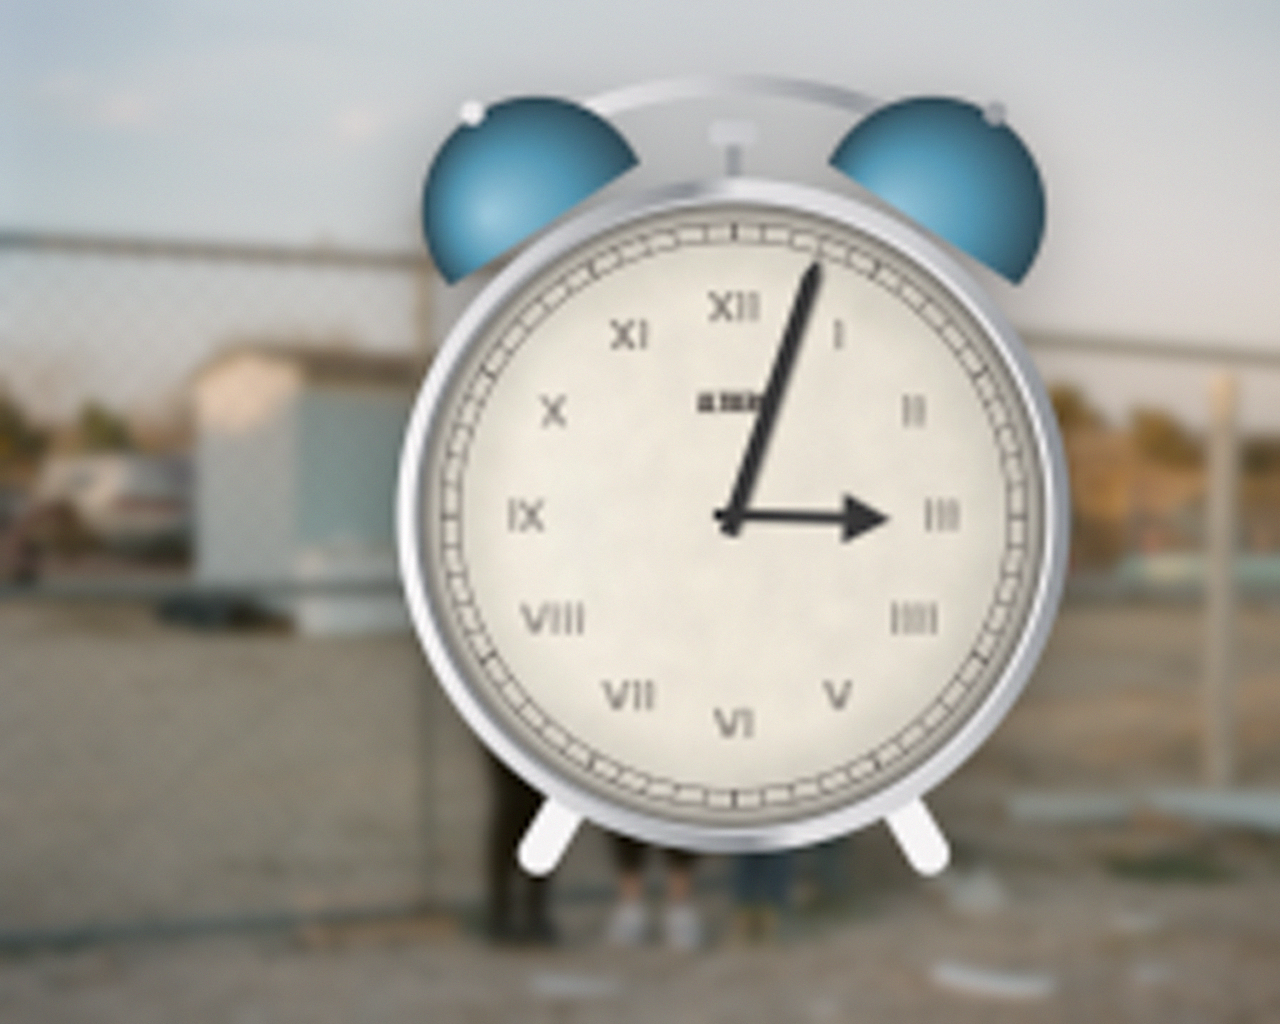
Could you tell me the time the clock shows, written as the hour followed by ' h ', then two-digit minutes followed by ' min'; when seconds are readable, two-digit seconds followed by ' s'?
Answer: 3 h 03 min
